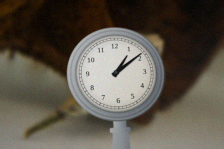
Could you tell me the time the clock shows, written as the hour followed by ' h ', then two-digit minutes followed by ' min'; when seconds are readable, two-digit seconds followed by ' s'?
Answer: 1 h 09 min
